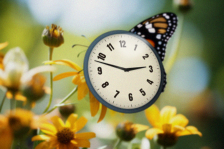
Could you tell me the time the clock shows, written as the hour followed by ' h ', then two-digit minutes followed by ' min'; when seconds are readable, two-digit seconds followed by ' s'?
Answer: 2 h 48 min
